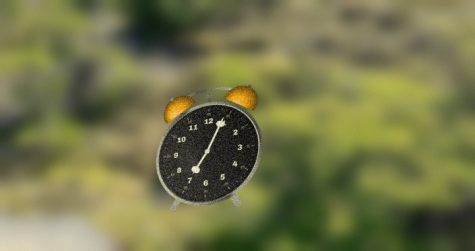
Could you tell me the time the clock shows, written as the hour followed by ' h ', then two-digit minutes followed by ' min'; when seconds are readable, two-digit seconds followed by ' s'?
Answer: 7 h 04 min
